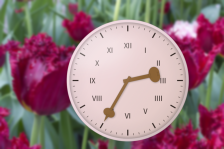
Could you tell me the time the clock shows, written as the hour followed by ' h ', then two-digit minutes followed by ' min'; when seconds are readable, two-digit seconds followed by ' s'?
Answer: 2 h 35 min
